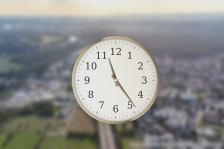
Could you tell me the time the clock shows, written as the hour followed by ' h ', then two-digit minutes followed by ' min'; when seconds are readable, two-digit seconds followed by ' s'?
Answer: 11 h 24 min
